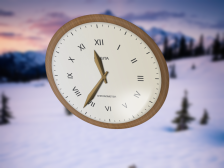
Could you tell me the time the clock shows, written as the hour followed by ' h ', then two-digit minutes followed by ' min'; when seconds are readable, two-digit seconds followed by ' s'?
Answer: 11 h 36 min
